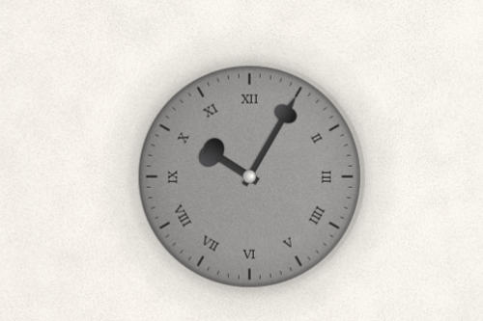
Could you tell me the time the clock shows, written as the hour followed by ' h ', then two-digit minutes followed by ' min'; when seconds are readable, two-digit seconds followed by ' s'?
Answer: 10 h 05 min
